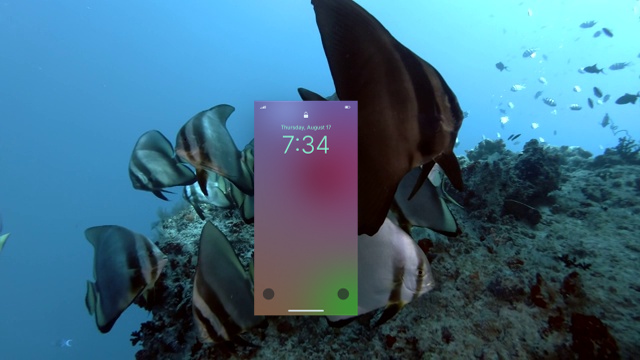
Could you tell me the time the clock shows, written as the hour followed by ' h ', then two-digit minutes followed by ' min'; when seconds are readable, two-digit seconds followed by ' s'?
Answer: 7 h 34 min
